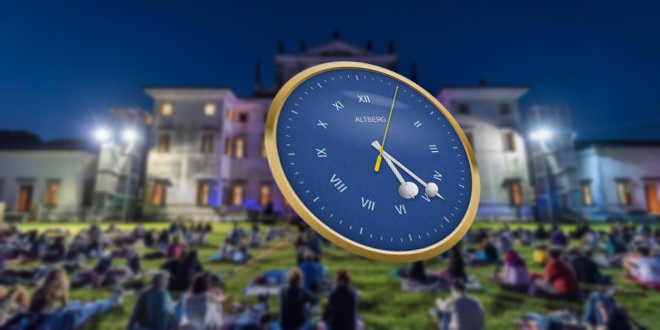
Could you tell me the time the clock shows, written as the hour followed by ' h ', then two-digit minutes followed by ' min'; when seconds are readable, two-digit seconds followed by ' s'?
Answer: 5 h 23 min 05 s
